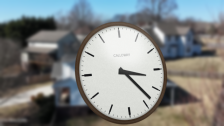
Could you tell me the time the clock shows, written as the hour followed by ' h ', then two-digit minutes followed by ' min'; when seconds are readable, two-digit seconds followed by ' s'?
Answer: 3 h 23 min
